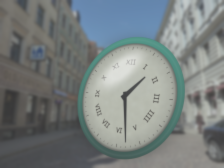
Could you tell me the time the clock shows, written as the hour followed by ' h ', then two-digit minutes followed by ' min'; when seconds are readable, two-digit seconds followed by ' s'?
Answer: 1 h 28 min
